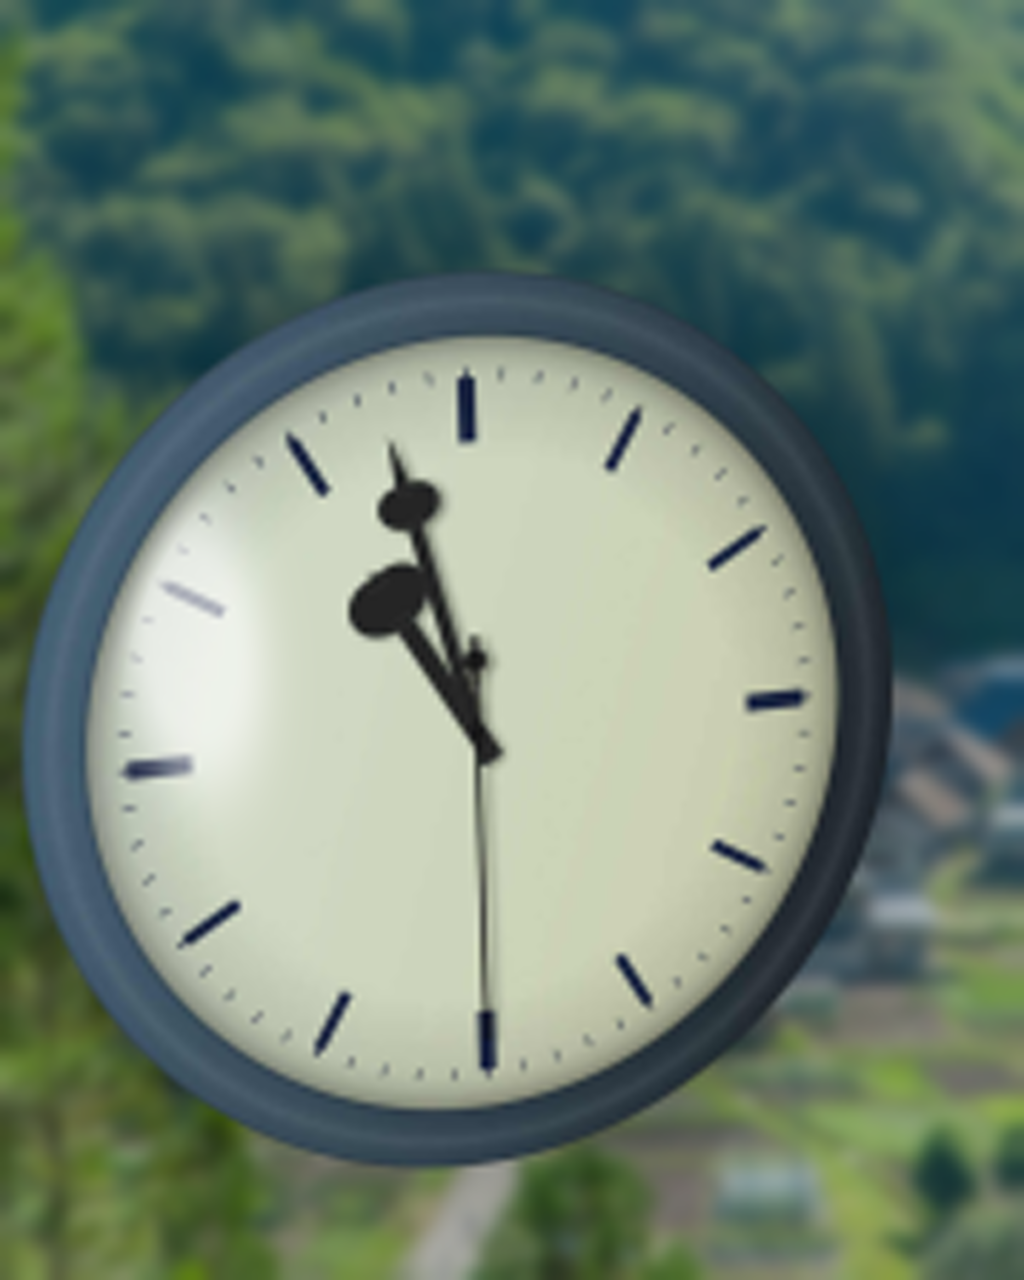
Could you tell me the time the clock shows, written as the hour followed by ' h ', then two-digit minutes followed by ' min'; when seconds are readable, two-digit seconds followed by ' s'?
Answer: 10 h 57 min 30 s
